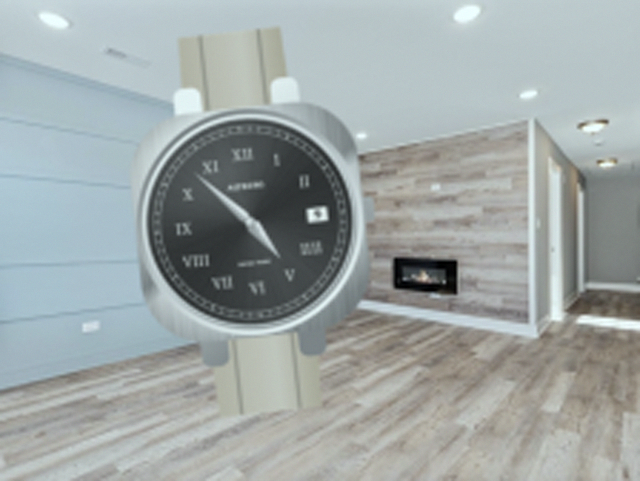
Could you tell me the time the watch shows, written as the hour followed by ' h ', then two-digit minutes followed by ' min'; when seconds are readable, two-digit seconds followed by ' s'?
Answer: 4 h 53 min
